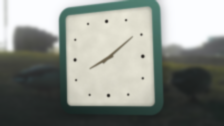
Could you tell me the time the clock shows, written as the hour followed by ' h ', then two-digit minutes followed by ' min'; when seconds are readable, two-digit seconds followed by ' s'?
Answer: 8 h 09 min
